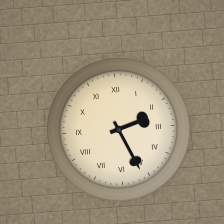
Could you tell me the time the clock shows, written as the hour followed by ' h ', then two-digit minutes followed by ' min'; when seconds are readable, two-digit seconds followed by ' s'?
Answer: 2 h 26 min
